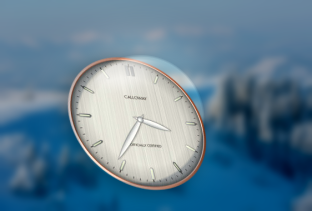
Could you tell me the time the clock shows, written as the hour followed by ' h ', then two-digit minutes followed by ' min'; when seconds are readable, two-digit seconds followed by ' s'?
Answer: 3 h 36 min
